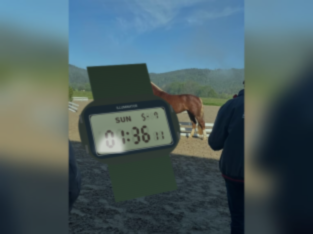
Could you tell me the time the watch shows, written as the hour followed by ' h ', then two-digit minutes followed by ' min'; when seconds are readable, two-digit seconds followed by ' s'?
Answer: 1 h 36 min 11 s
